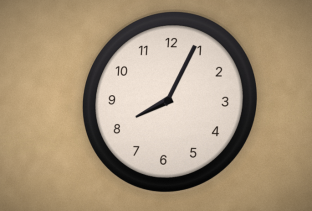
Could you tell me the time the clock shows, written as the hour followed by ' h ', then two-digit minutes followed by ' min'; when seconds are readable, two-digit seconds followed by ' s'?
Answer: 8 h 04 min
